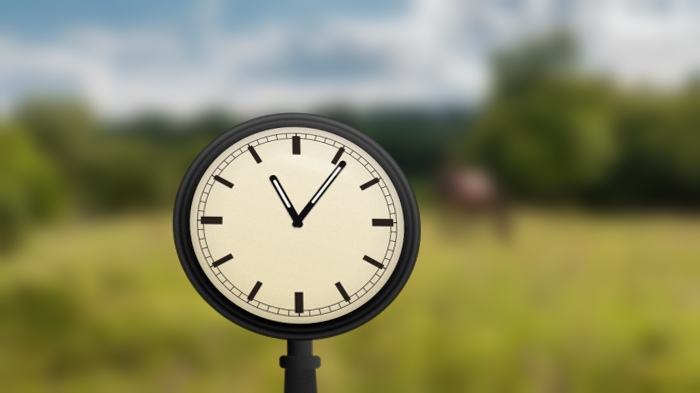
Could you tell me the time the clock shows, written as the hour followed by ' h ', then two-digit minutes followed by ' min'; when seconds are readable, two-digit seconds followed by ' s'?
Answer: 11 h 06 min
